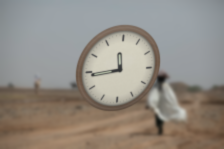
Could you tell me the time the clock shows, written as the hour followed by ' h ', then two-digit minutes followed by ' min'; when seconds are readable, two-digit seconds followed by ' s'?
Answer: 11 h 44 min
